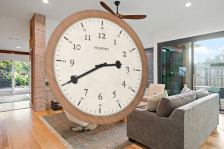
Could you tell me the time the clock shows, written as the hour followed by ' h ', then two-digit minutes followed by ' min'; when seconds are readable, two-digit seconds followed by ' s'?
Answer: 2 h 40 min
